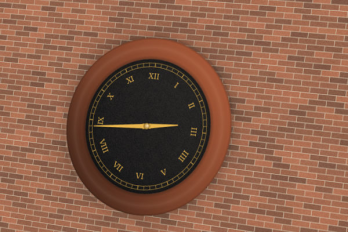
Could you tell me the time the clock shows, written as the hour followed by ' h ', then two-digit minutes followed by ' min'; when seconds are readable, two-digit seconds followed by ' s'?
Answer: 2 h 44 min
